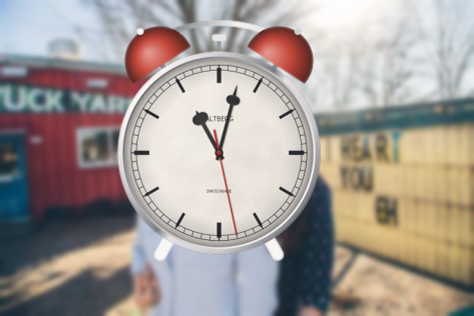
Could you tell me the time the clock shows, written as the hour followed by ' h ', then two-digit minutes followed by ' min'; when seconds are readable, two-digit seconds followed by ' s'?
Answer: 11 h 02 min 28 s
